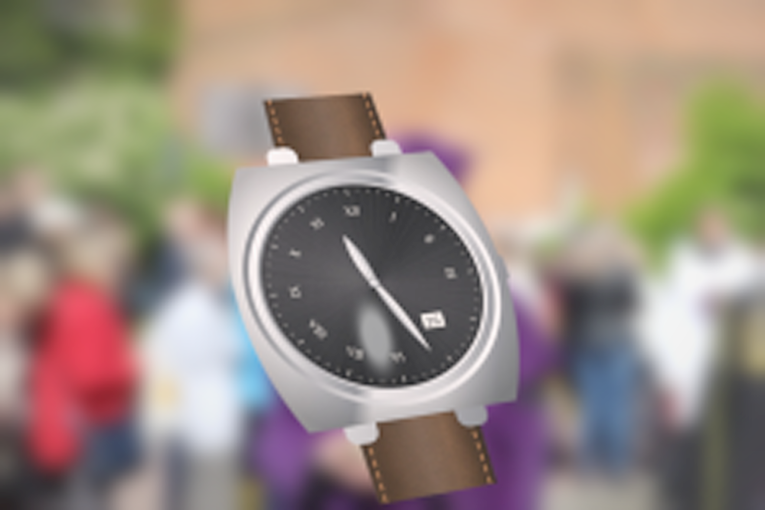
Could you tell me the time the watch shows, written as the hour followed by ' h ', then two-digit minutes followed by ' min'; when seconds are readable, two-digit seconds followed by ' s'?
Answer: 11 h 26 min
